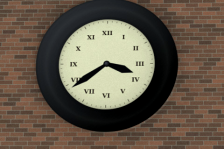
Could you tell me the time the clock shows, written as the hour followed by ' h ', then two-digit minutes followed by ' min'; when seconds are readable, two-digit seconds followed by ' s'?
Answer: 3 h 39 min
